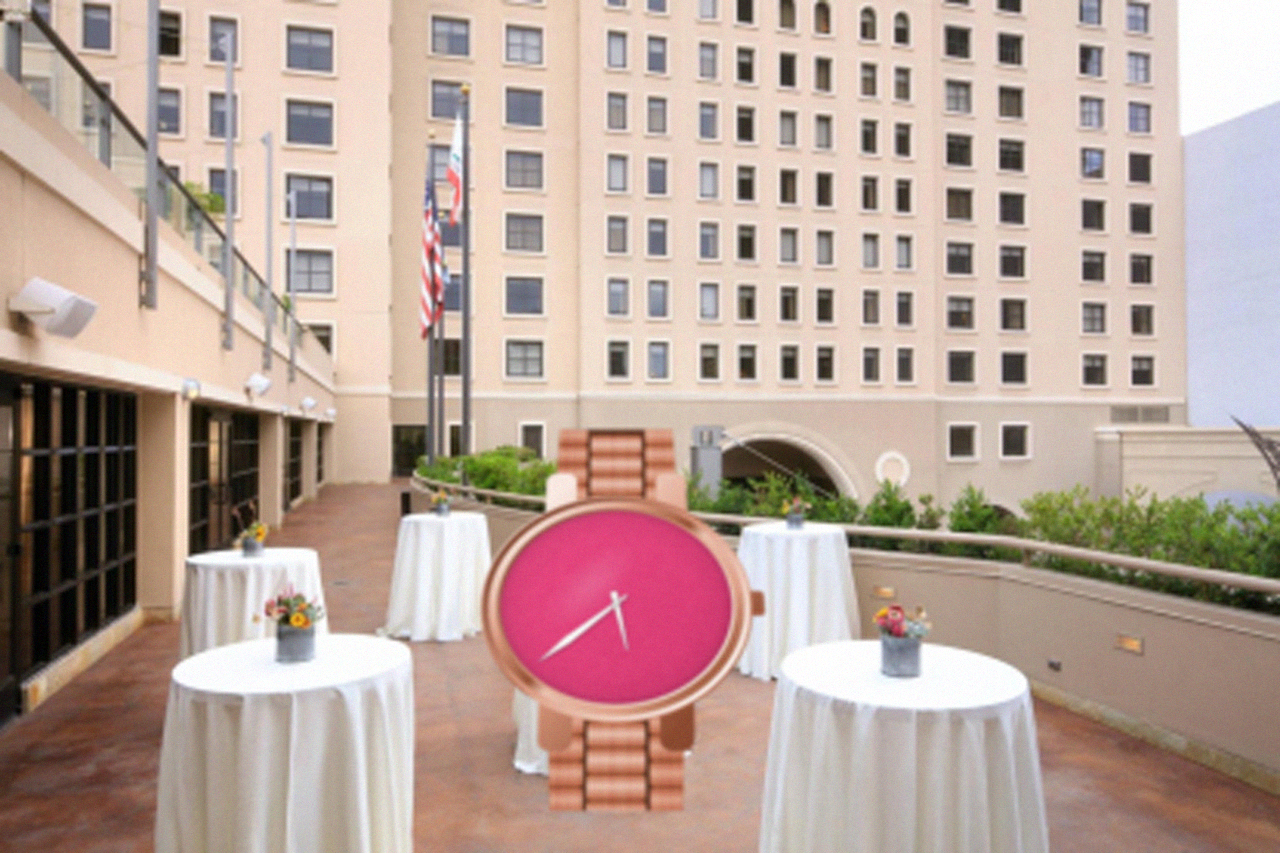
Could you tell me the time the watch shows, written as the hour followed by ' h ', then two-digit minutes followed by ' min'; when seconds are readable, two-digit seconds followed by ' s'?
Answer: 5 h 38 min
